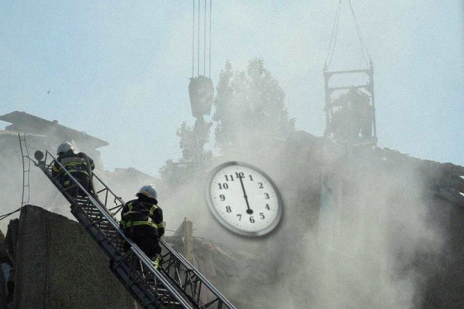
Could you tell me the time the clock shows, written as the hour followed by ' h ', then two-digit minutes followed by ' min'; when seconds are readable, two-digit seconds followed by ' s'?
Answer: 6 h 00 min
